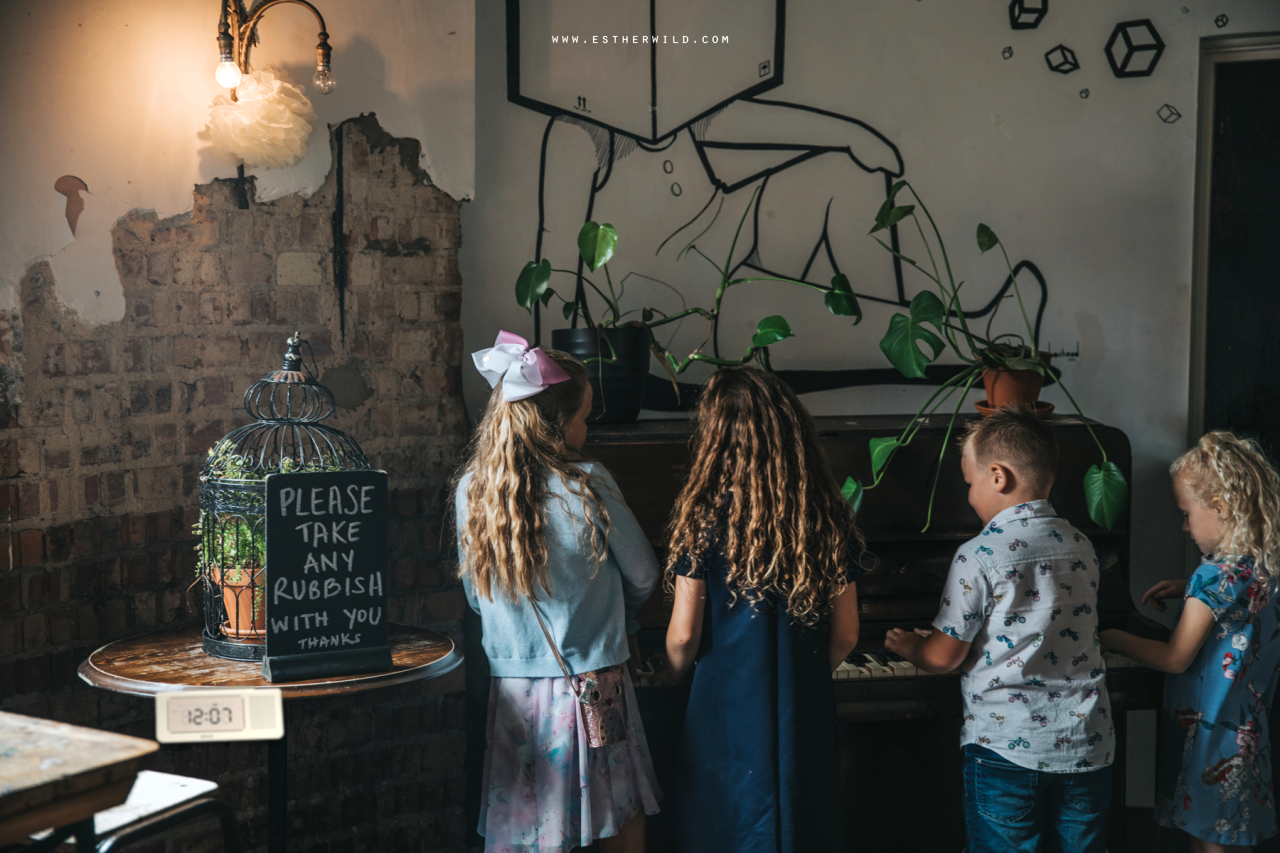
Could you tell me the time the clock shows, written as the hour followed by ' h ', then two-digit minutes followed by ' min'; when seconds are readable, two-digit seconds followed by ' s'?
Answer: 12 h 07 min
